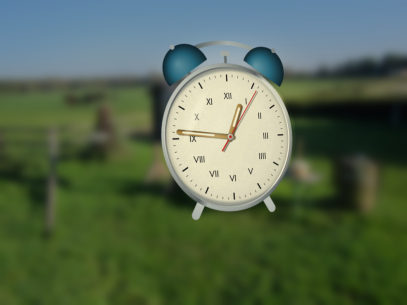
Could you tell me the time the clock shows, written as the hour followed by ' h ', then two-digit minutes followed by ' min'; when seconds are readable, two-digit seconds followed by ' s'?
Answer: 12 h 46 min 06 s
